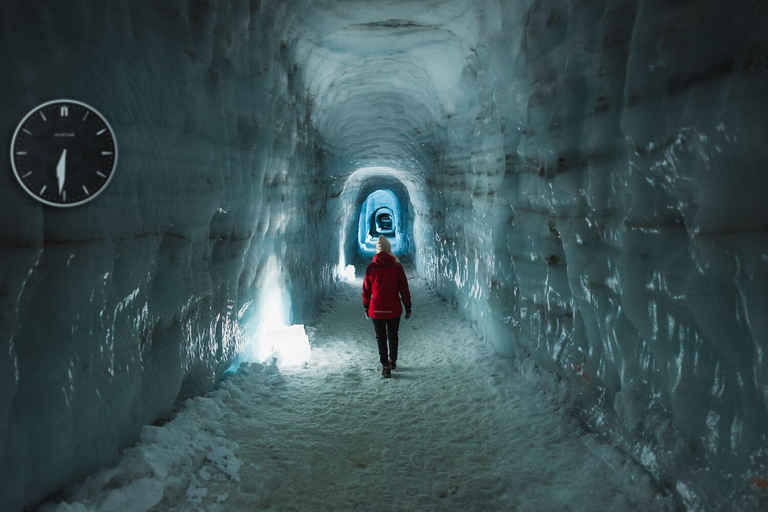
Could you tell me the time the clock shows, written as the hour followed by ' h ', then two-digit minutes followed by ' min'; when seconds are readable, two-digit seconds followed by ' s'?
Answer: 6 h 31 min
